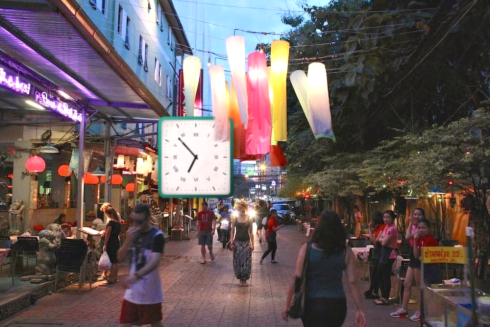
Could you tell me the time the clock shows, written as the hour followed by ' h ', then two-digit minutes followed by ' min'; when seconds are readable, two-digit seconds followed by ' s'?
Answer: 6 h 53 min
